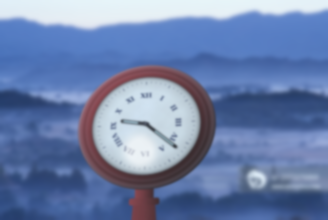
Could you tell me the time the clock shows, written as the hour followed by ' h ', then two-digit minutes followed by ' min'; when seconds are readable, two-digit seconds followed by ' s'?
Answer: 9 h 22 min
